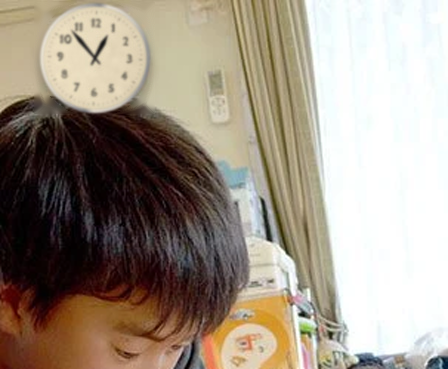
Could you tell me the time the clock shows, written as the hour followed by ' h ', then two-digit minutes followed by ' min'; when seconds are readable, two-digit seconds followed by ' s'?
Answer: 12 h 53 min
